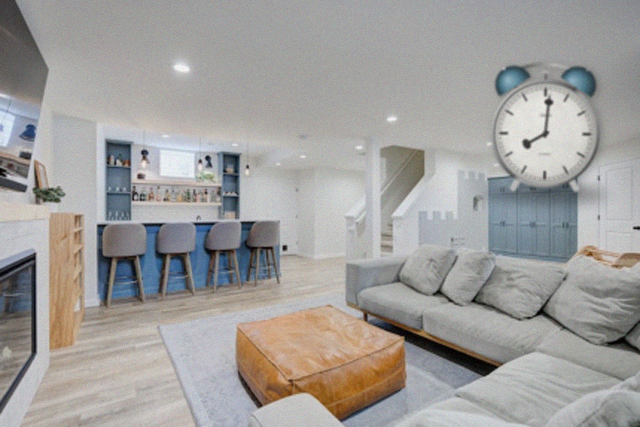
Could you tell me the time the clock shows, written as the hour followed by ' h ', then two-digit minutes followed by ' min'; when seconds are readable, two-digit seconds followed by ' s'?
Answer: 8 h 01 min
